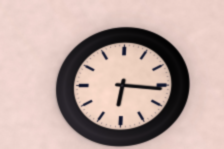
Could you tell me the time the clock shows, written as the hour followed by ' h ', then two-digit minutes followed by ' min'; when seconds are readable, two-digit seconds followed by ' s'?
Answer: 6 h 16 min
